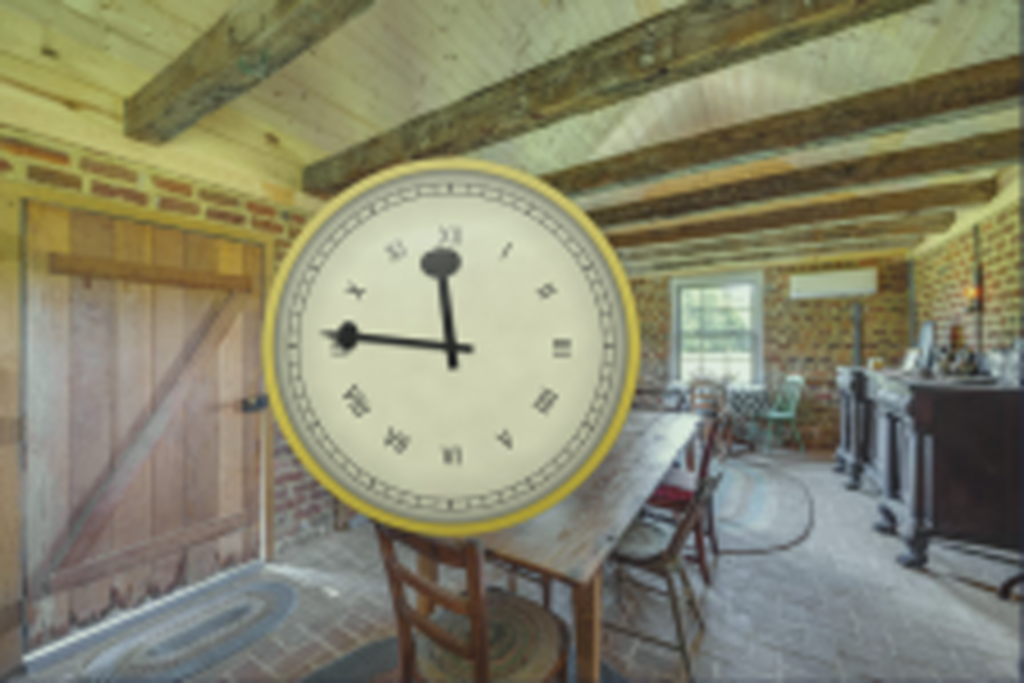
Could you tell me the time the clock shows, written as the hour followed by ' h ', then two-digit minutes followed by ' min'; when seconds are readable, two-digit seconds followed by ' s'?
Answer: 11 h 46 min
